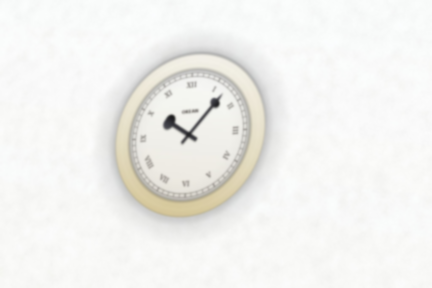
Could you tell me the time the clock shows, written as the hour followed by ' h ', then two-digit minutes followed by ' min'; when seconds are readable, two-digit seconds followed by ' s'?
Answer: 10 h 07 min
